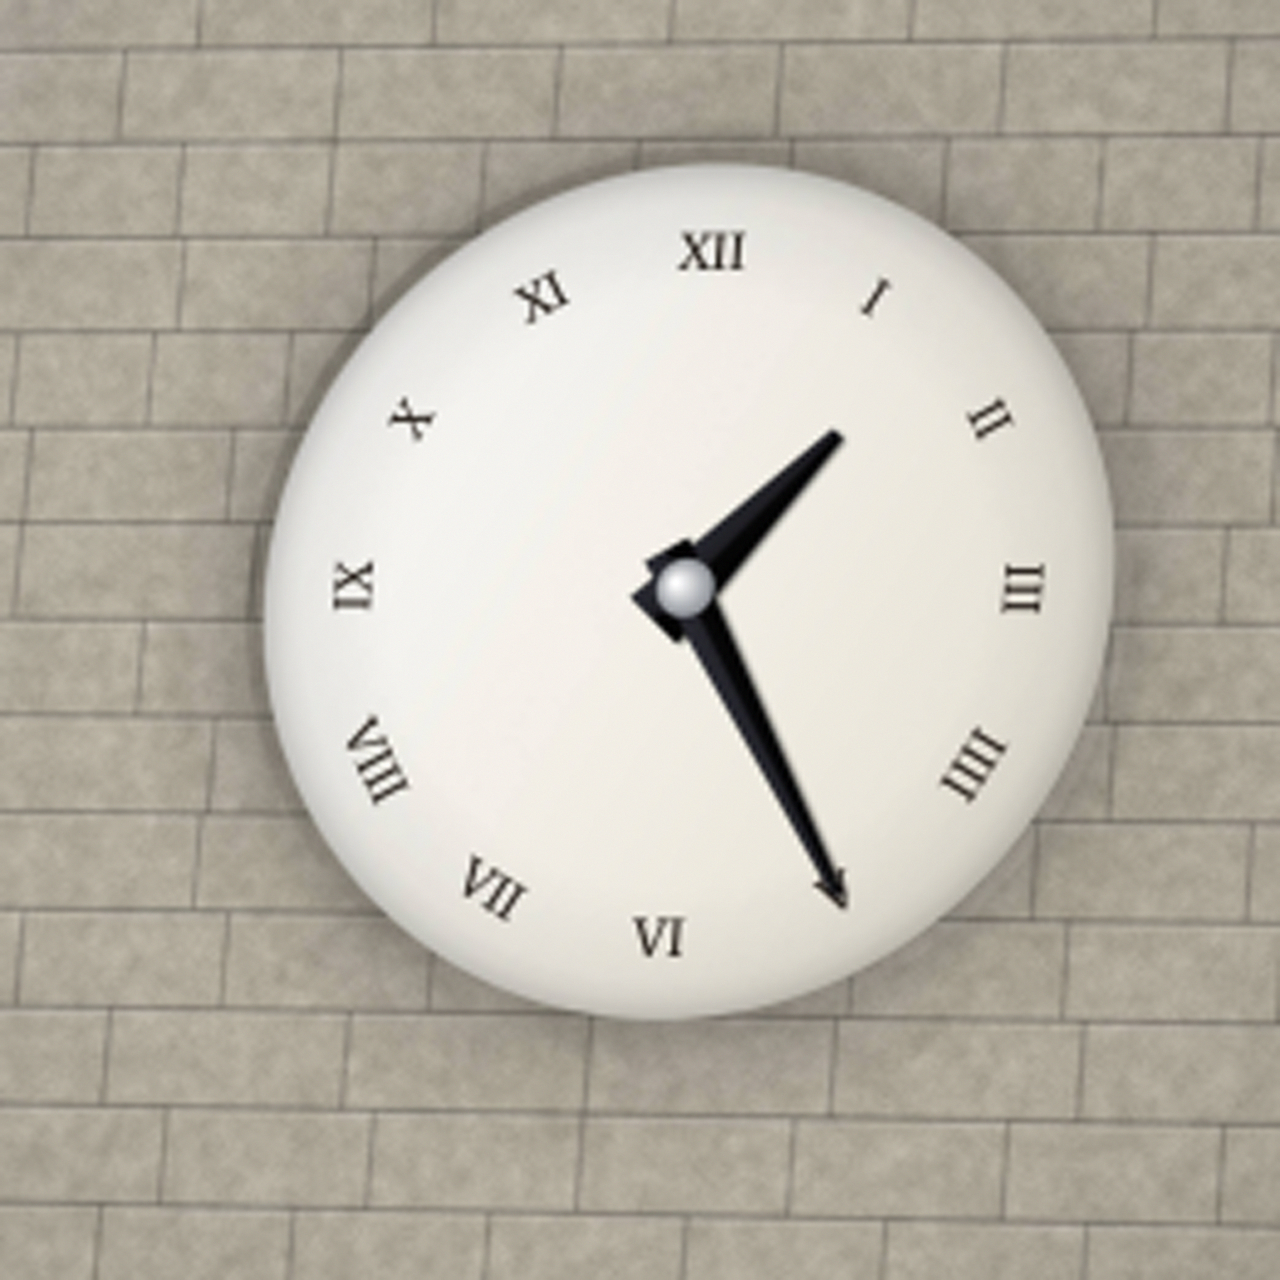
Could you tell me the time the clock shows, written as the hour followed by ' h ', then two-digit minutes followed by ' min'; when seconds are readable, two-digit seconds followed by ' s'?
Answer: 1 h 25 min
